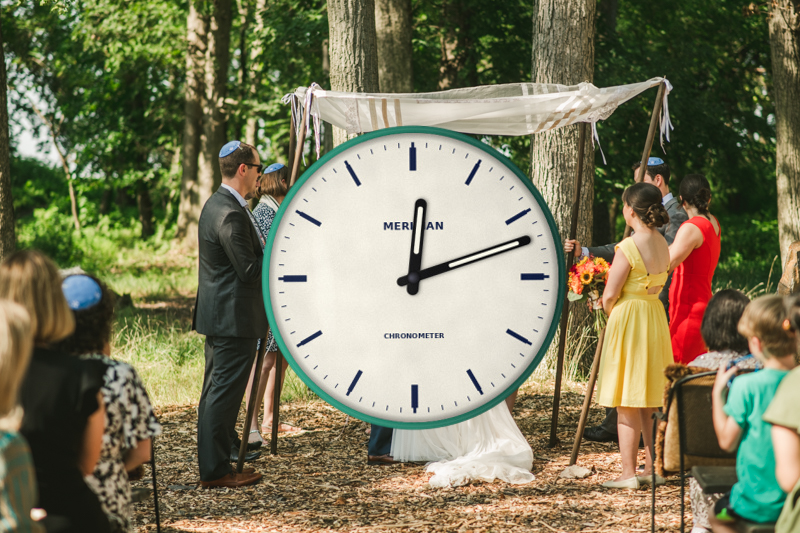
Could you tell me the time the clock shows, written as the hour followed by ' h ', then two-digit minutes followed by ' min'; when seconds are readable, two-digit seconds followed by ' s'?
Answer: 12 h 12 min
